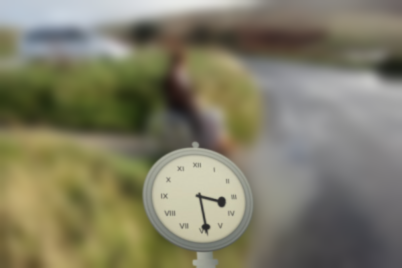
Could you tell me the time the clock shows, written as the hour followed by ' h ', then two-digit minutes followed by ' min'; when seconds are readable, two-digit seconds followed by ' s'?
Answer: 3 h 29 min
